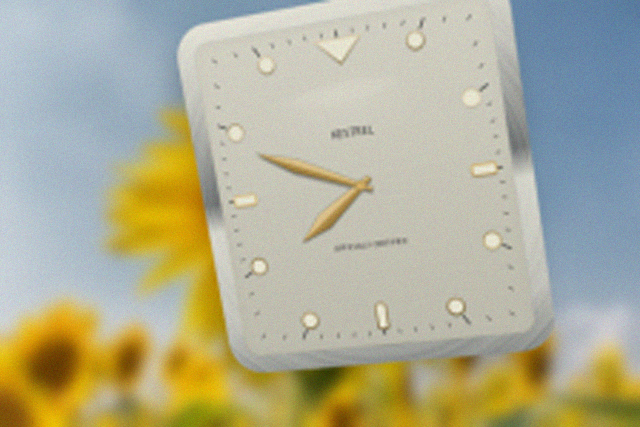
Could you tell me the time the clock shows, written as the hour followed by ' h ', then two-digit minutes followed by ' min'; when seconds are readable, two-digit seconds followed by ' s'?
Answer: 7 h 49 min
